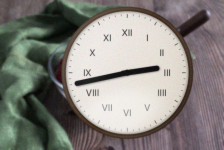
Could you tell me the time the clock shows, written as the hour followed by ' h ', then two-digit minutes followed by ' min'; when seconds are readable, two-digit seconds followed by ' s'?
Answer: 2 h 43 min
